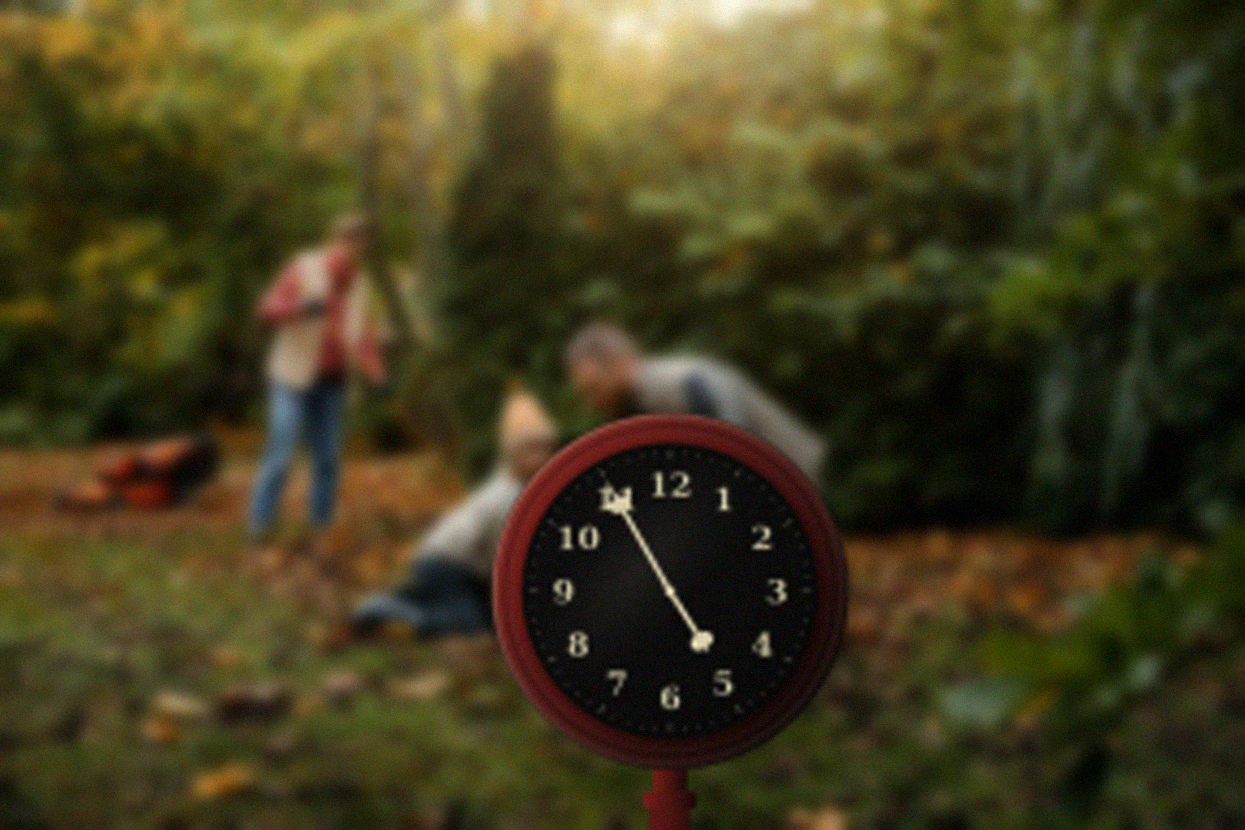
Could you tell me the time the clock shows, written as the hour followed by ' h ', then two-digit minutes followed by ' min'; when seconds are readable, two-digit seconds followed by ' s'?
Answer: 4 h 55 min
